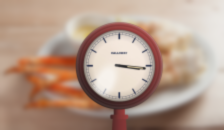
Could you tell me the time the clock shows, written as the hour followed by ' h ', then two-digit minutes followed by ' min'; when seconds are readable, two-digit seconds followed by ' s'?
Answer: 3 h 16 min
